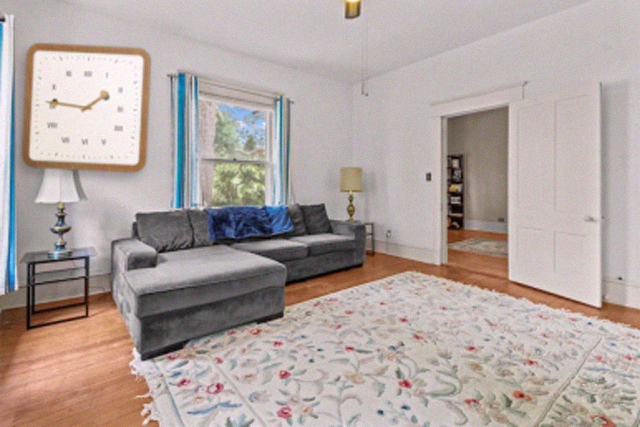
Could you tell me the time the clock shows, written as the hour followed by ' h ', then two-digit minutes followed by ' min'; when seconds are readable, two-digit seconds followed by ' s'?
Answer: 1 h 46 min
